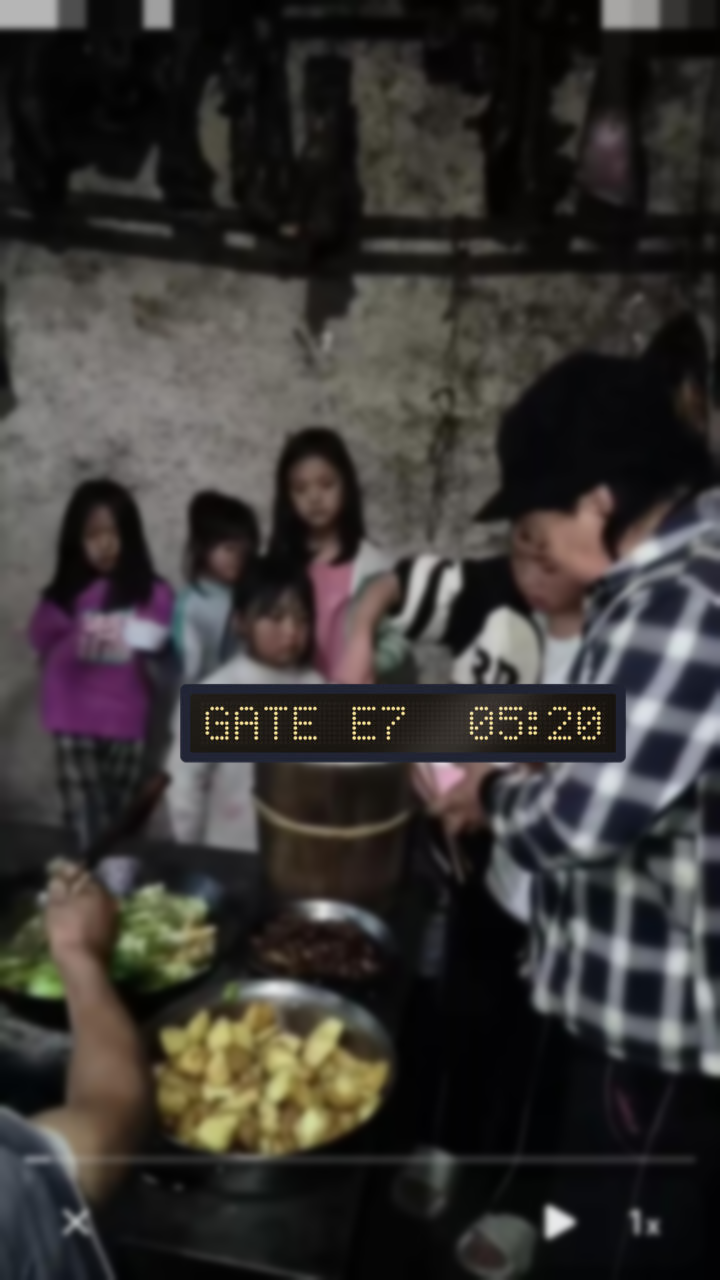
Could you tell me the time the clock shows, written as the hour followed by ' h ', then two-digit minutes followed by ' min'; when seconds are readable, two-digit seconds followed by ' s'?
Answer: 5 h 20 min
